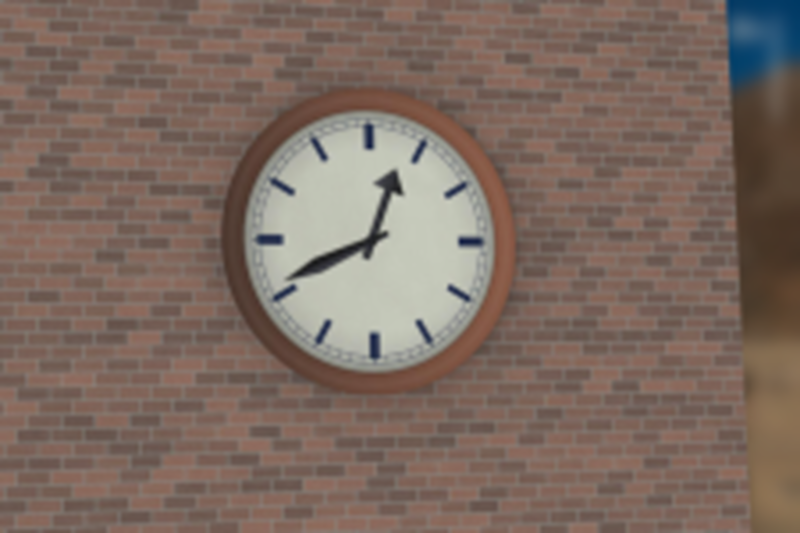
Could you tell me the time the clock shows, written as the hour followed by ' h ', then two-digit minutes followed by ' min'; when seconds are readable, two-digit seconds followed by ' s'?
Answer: 12 h 41 min
